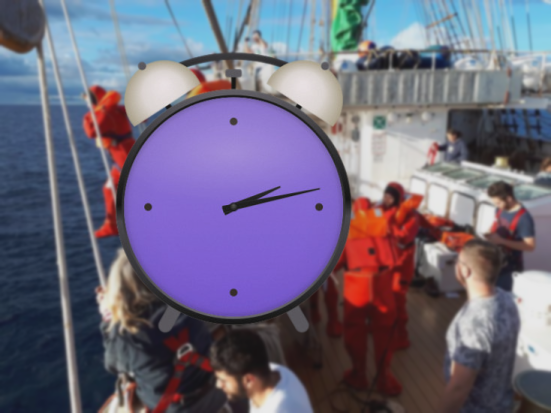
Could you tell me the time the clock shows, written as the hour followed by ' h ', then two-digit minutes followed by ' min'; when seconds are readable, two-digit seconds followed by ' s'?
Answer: 2 h 13 min
